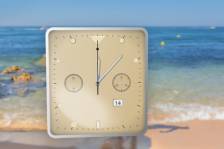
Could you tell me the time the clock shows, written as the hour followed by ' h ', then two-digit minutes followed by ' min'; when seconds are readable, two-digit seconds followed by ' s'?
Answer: 12 h 07 min
